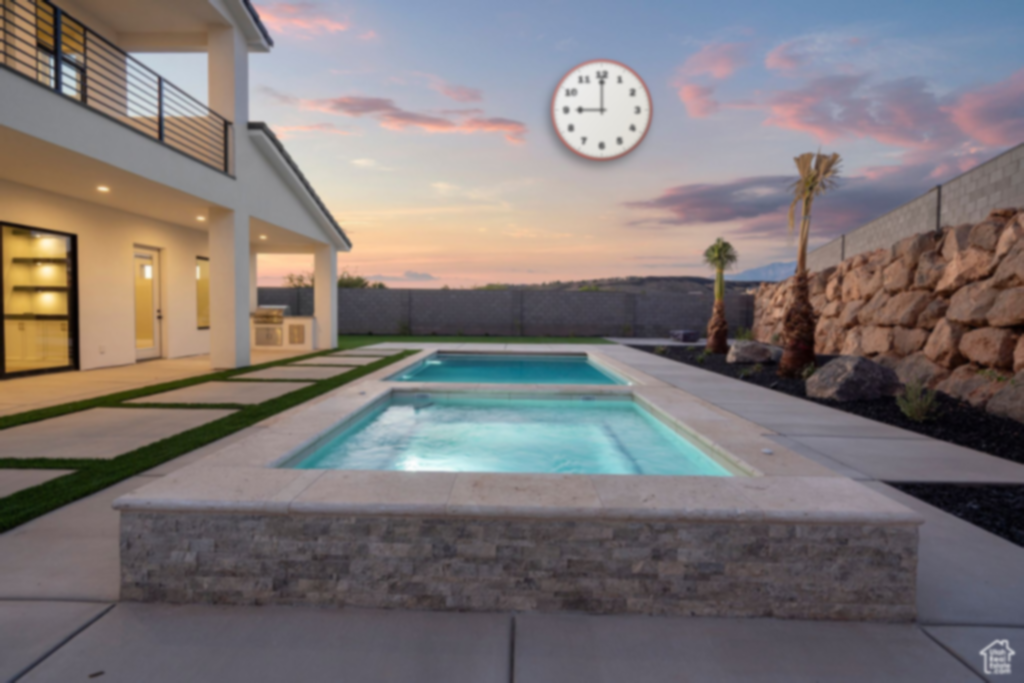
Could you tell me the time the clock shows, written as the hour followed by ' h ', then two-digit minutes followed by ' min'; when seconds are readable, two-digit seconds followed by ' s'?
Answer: 9 h 00 min
